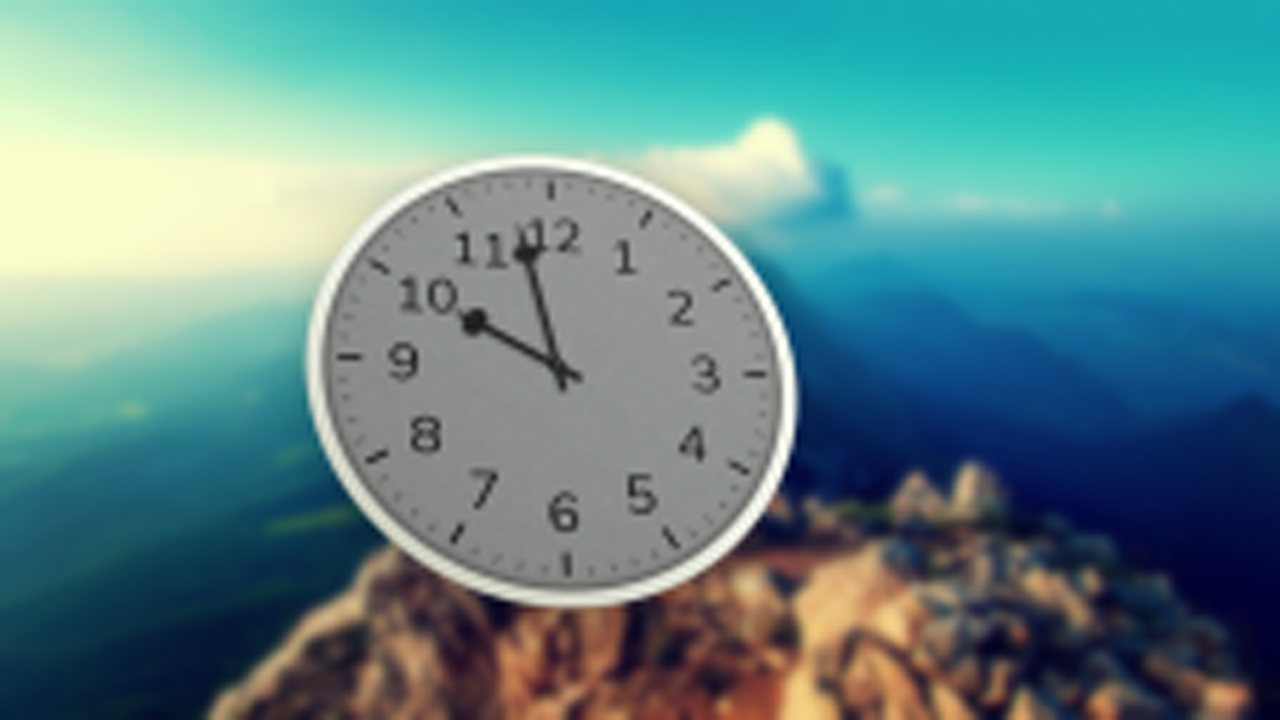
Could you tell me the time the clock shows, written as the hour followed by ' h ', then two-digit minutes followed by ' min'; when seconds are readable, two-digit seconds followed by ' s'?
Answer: 9 h 58 min
